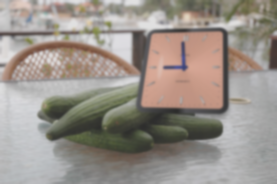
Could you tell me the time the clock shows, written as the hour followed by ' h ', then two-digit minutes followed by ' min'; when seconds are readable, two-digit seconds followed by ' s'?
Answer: 8 h 59 min
